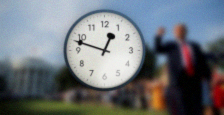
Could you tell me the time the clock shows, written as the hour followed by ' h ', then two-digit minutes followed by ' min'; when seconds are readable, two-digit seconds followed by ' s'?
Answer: 12 h 48 min
